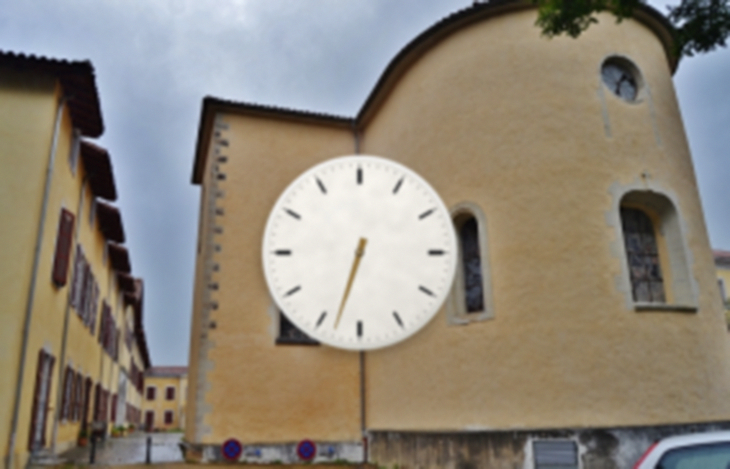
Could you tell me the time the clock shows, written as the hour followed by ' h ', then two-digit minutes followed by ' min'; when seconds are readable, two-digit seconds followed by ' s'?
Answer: 6 h 33 min
